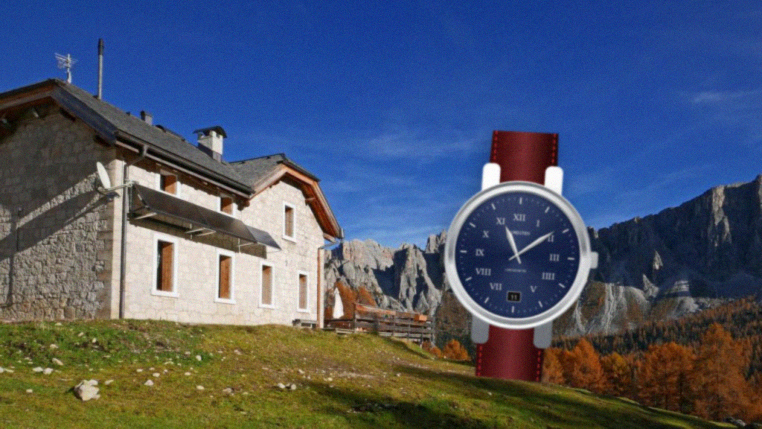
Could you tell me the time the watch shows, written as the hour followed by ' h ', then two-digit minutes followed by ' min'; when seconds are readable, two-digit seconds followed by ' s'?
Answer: 11 h 09 min
